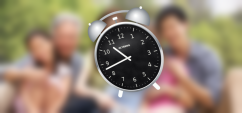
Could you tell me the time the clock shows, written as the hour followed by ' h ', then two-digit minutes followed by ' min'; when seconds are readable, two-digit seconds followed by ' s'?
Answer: 10 h 43 min
